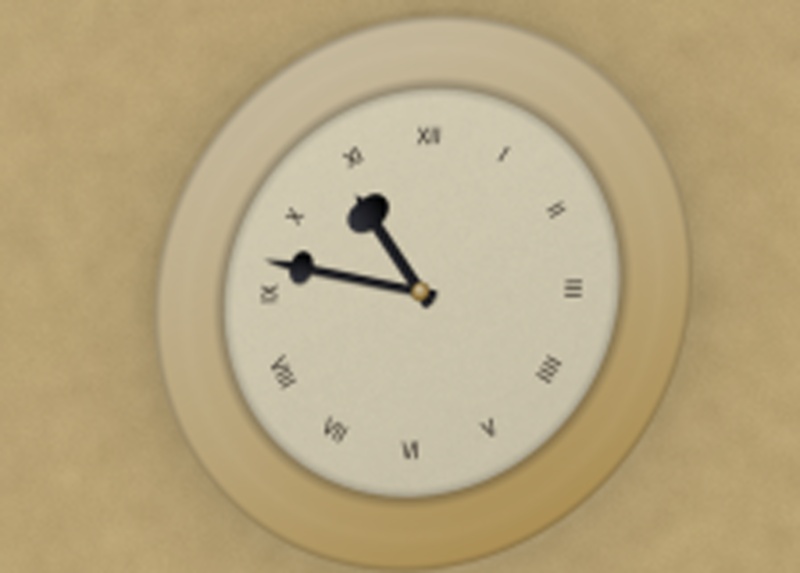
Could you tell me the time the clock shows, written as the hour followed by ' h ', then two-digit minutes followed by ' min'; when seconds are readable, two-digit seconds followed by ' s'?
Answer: 10 h 47 min
